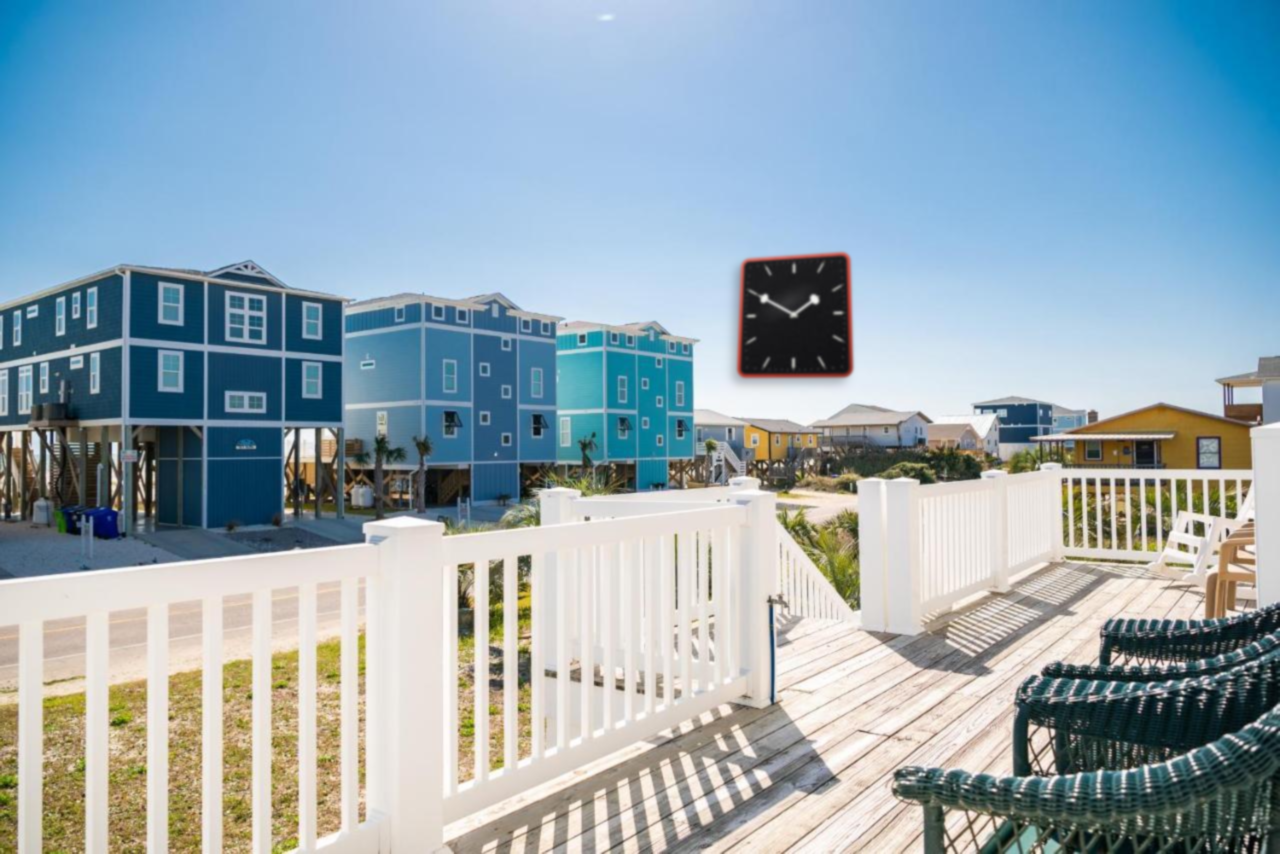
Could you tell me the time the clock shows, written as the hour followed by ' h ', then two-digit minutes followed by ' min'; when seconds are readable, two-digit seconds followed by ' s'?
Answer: 1 h 50 min
